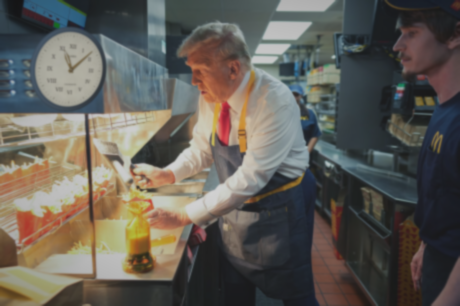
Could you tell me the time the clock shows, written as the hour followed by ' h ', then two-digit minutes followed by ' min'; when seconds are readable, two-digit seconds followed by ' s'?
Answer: 11 h 08 min
